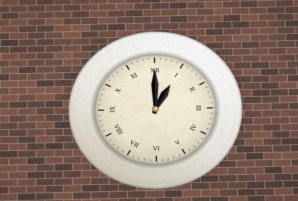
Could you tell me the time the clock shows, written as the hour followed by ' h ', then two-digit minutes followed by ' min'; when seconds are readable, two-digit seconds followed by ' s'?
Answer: 1 h 00 min
